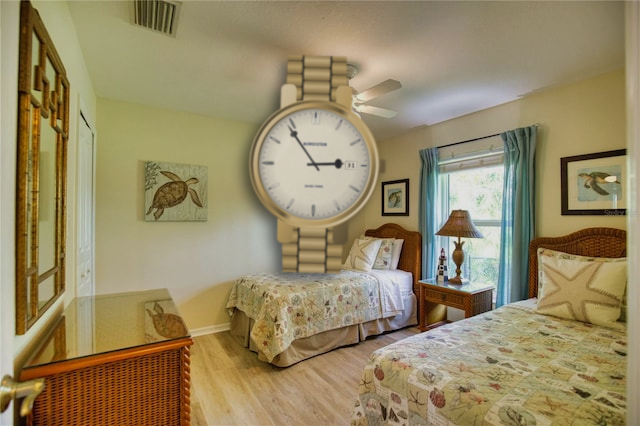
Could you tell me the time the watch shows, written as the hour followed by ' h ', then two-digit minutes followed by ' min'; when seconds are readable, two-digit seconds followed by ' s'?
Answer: 2 h 54 min
